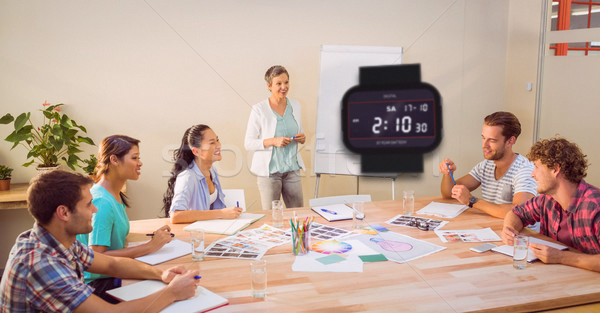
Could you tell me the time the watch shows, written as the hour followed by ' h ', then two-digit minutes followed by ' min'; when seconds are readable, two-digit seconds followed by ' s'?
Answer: 2 h 10 min
